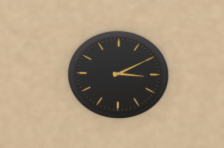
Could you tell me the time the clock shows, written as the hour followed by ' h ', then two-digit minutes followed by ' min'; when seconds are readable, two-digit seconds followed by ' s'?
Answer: 3 h 10 min
